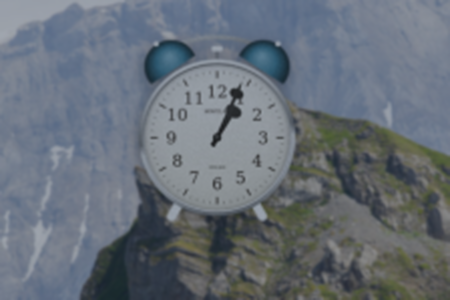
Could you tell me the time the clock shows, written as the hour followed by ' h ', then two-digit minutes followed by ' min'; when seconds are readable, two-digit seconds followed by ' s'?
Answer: 1 h 04 min
